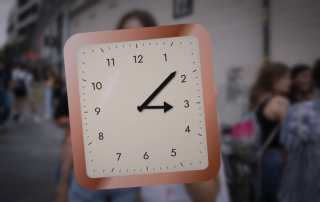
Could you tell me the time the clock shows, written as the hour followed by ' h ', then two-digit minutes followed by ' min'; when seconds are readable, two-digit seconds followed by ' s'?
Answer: 3 h 08 min
